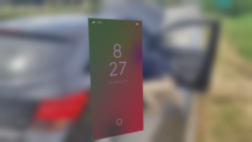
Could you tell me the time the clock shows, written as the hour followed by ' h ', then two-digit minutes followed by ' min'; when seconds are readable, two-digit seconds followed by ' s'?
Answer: 8 h 27 min
